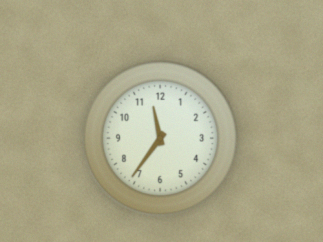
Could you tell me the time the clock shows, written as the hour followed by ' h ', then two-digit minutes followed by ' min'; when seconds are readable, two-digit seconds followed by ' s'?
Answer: 11 h 36 min
